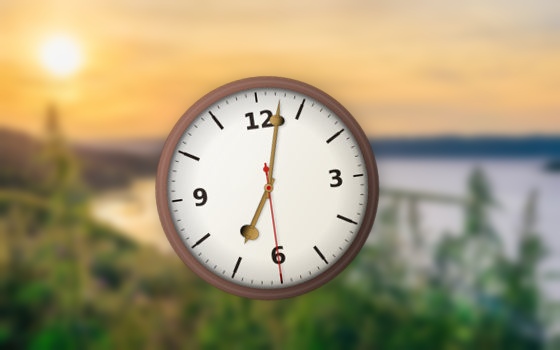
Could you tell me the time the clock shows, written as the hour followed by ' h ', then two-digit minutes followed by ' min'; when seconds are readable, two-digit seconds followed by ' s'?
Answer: 7 h 02 min 30 s
